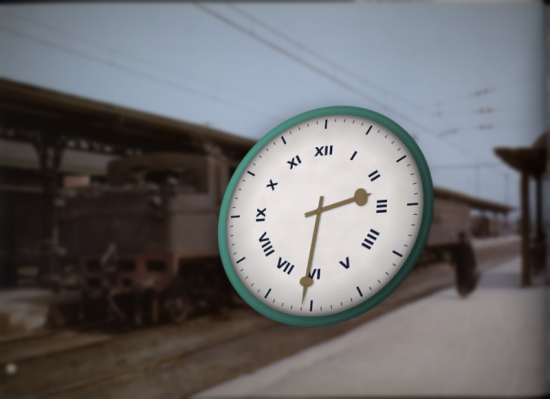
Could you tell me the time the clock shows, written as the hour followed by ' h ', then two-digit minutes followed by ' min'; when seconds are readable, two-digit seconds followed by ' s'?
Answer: 2 h 31 min
